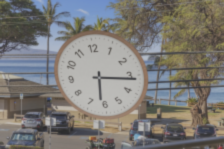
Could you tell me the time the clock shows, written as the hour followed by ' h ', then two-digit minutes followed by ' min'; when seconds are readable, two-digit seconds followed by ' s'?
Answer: 6 h 16 min
